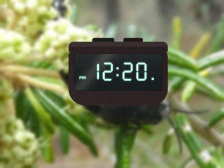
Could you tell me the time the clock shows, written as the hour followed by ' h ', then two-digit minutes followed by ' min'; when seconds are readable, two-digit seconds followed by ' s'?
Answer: 12 h 20 min
